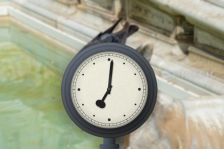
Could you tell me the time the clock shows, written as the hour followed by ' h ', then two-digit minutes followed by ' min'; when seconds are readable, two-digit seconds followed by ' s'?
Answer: 7 h 01 min
